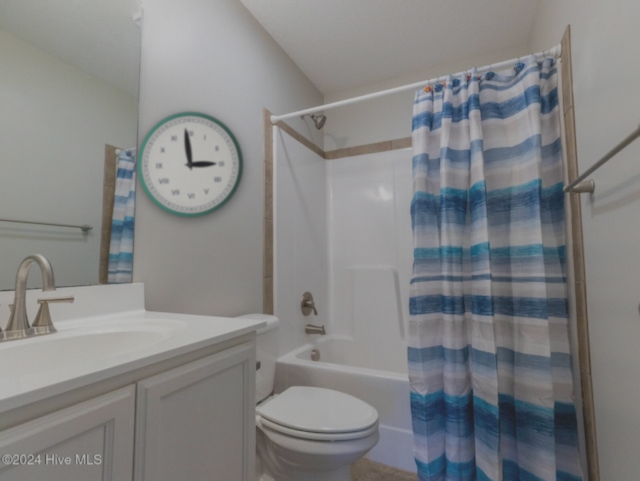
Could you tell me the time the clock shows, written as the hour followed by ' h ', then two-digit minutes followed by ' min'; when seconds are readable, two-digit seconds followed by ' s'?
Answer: 2 h 59 min
